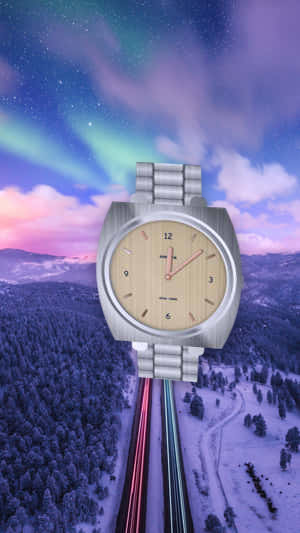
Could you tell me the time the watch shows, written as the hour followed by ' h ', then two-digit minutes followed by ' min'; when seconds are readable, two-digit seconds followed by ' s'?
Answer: 12 h 08 min
